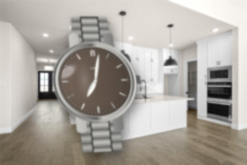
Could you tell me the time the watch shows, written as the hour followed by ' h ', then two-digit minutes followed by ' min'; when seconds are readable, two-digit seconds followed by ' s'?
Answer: 7 h 02 min
